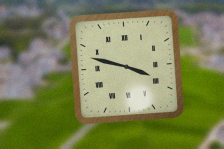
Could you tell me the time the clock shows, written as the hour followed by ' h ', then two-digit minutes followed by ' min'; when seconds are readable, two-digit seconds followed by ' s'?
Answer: 3 h 48 min
